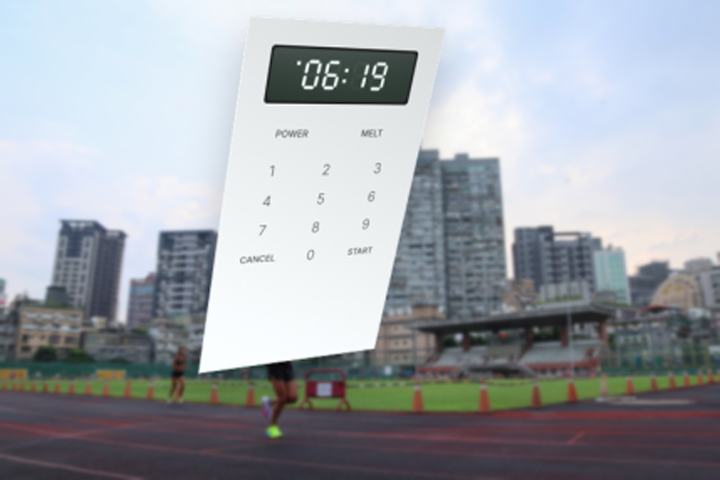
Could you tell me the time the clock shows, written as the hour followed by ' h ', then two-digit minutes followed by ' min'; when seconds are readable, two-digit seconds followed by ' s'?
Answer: 6 h 19 min
